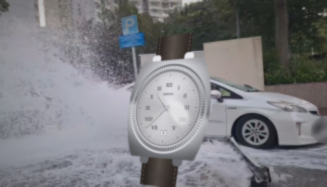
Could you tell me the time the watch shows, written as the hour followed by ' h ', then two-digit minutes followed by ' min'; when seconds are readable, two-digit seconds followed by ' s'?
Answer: 10 h 38 min
